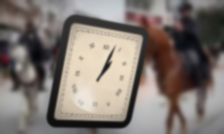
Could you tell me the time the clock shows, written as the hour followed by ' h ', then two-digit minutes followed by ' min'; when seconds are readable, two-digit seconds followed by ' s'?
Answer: 1 h 03 min
